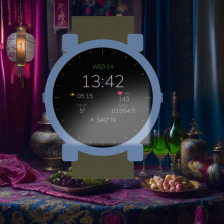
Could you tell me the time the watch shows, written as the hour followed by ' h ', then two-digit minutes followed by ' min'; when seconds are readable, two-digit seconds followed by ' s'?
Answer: 13 h 42 min
